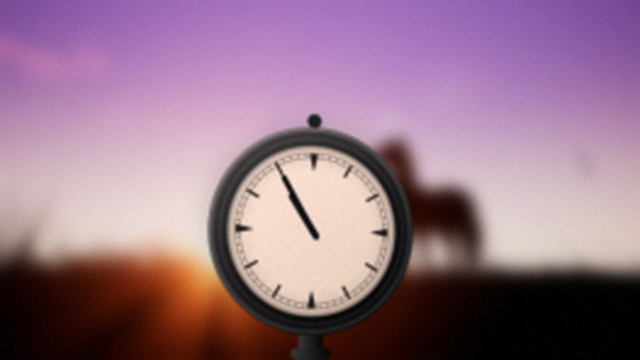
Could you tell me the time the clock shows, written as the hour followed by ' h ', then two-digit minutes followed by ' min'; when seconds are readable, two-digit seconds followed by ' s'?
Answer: 10 h 55 min
